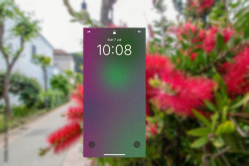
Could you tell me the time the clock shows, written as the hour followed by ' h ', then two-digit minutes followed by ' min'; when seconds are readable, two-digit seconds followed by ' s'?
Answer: 10 h 08 min
